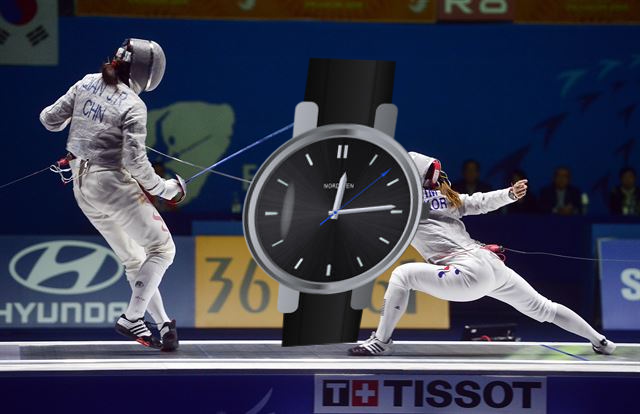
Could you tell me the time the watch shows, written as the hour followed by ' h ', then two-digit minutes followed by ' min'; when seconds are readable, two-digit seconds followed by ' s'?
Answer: 12 h 14 min 08 s
